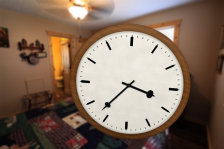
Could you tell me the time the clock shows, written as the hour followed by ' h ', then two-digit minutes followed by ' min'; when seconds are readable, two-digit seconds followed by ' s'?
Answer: 3 h 37 min
